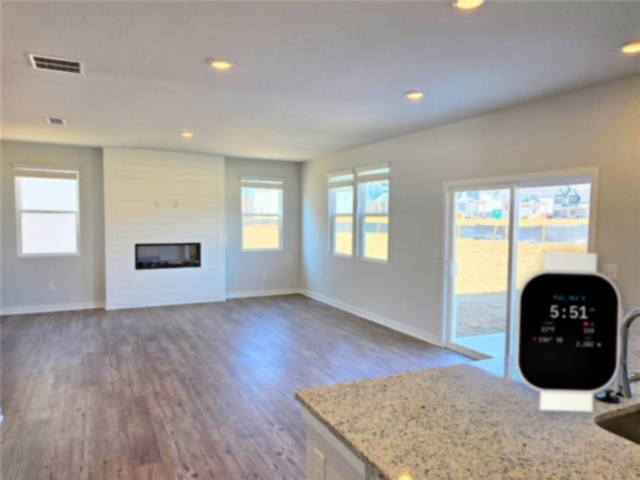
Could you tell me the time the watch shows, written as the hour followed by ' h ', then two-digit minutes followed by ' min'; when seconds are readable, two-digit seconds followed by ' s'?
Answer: 5 h 51 min
